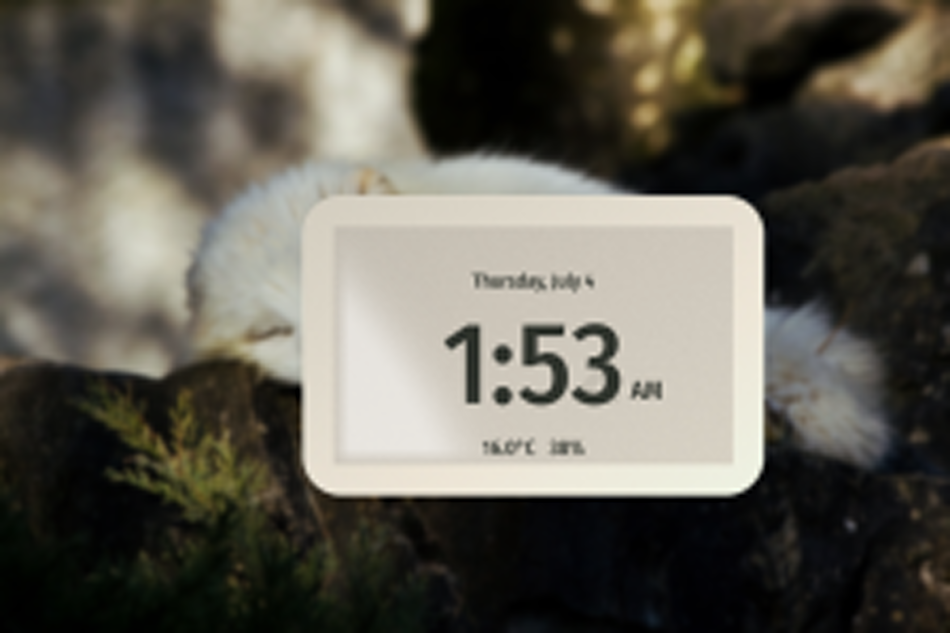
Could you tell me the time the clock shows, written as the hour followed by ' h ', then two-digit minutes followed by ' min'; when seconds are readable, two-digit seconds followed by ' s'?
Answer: 1 h 53 min
